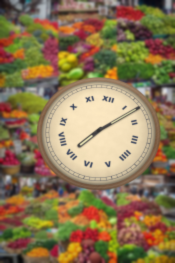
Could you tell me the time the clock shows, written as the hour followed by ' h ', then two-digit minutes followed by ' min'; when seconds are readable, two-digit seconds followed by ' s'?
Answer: 7 h 07 min
